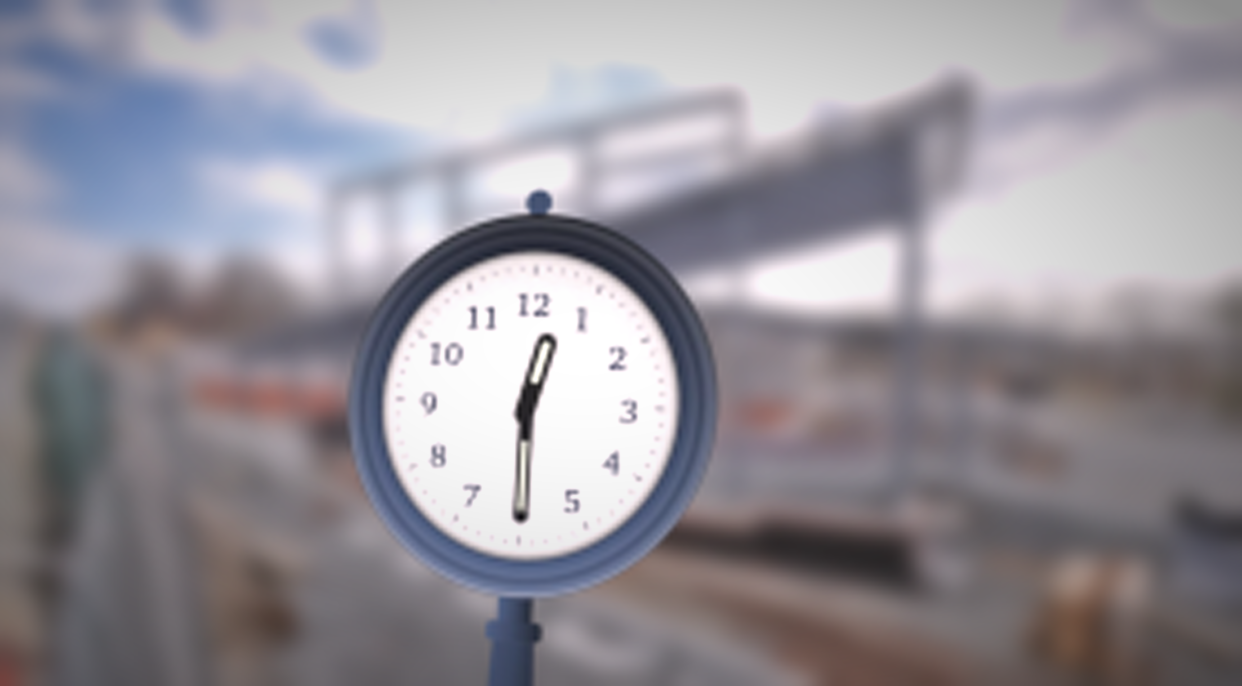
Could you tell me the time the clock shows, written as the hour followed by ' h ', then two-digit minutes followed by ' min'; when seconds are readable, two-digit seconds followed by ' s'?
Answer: 12 h 30 min
